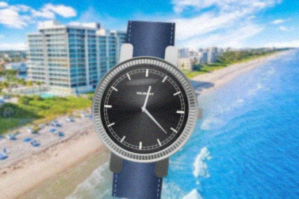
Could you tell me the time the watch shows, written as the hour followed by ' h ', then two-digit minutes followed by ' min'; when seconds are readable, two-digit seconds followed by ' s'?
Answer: 12 h 22 min
